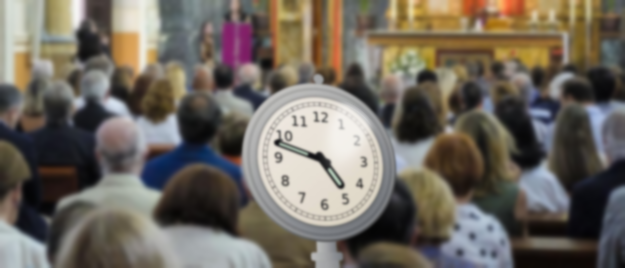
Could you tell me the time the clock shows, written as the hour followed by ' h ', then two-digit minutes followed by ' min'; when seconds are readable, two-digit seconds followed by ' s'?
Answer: 4 h 48 min
